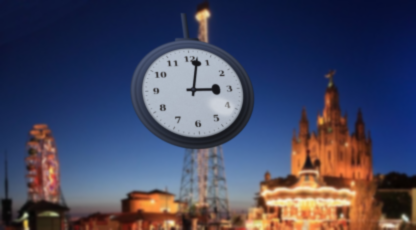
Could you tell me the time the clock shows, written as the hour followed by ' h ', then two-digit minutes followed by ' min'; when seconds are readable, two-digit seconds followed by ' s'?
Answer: 3 h 02 min
